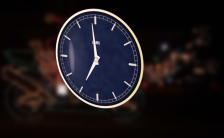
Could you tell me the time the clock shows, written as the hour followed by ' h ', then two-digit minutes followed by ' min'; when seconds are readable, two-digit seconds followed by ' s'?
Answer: 6 h 59 min
